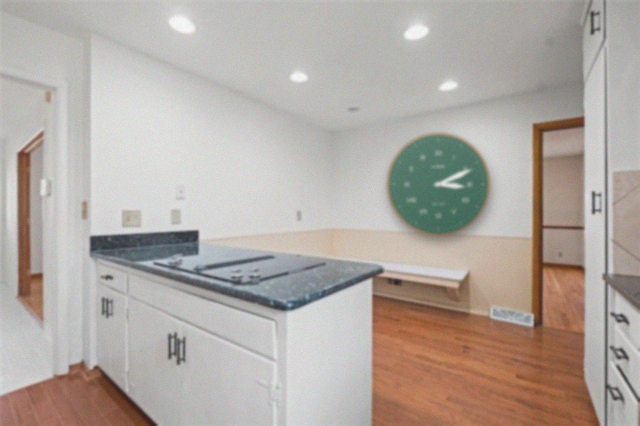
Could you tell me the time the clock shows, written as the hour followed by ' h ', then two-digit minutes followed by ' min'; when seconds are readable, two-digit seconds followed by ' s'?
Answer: 3 h 11 min
